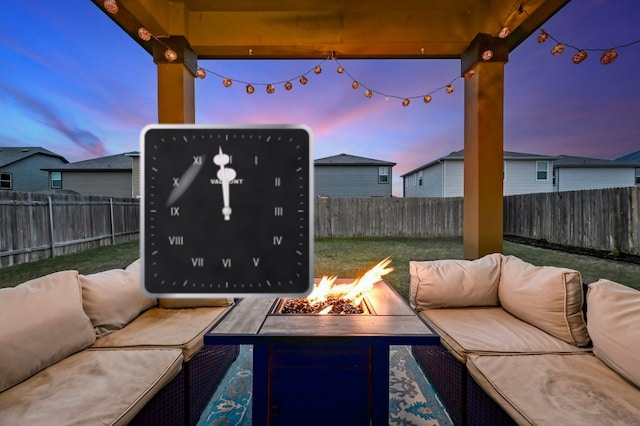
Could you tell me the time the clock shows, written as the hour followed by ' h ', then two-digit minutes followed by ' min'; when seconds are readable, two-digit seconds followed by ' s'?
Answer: 11 h 59 min
